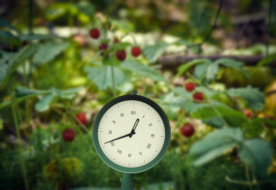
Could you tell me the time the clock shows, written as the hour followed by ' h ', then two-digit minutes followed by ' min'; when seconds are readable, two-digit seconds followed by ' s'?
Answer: 12 h 41 min
